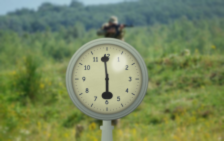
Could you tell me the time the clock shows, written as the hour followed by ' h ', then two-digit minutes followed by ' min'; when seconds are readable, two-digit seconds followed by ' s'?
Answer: 5 h 59 min
